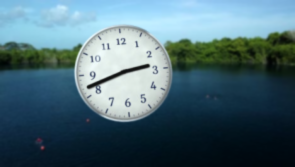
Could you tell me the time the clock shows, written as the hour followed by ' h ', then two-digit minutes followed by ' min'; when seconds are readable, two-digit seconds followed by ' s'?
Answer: 2 h 42 min
